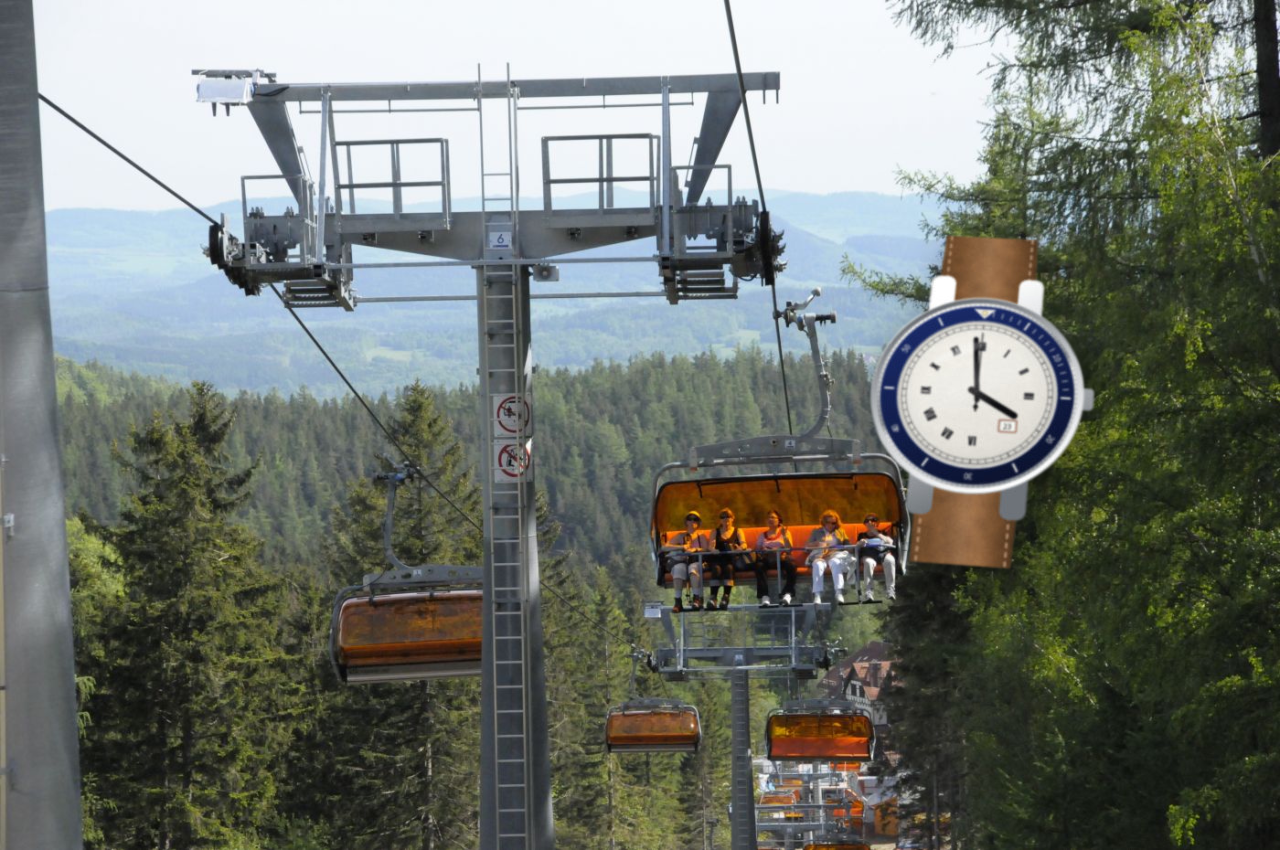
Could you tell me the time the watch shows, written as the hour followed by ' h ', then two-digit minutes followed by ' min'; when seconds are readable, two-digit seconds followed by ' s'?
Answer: 3 h 59 min 00 s
